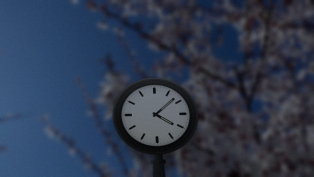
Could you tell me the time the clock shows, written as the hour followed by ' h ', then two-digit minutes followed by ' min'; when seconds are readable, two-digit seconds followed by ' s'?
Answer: 4 h 08 min
